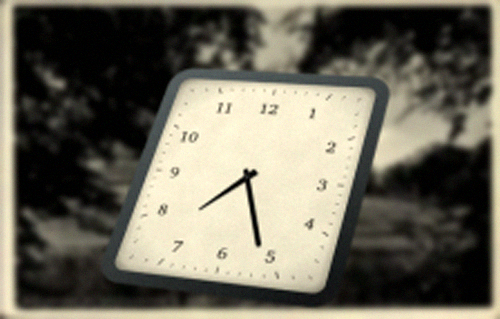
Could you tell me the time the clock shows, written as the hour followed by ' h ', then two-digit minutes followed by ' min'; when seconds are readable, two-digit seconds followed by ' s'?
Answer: 7 h 26 min
